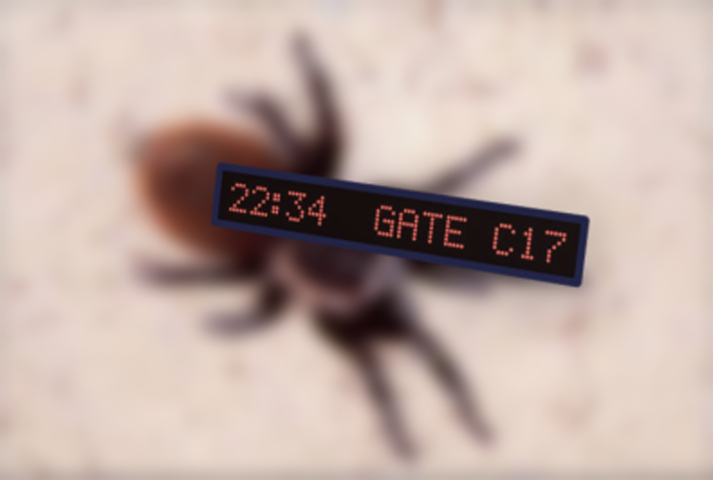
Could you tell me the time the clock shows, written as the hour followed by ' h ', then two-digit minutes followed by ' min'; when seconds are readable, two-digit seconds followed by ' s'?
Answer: 22 h 34 min
